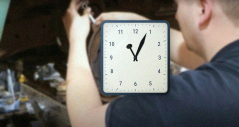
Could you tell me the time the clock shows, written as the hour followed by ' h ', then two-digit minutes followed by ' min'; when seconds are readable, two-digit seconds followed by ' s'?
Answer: 11 h 04 min
